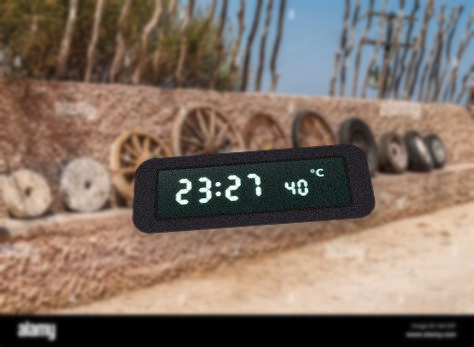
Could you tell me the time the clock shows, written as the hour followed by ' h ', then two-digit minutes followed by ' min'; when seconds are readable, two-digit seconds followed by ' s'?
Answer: 23 h 27 min
